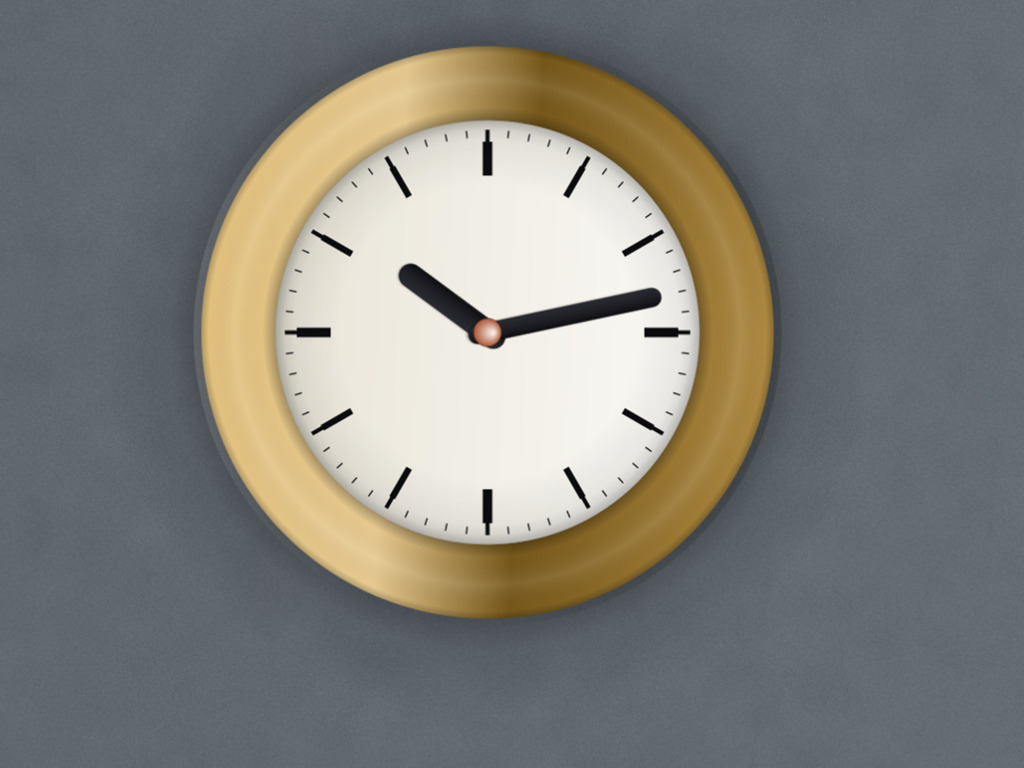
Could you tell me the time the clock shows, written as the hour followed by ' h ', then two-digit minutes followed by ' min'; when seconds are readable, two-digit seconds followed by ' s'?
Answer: 10 h 13 min
